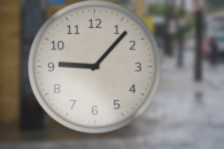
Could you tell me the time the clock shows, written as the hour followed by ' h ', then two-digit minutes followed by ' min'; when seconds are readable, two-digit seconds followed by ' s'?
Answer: 9 h 07 min
